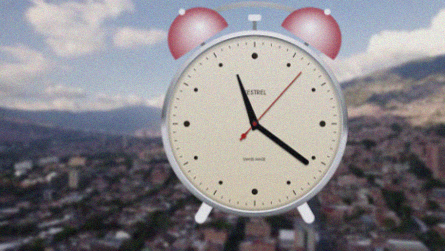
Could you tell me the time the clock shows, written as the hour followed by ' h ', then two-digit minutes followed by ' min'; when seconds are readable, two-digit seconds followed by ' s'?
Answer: 11 h 21 min 07 s
